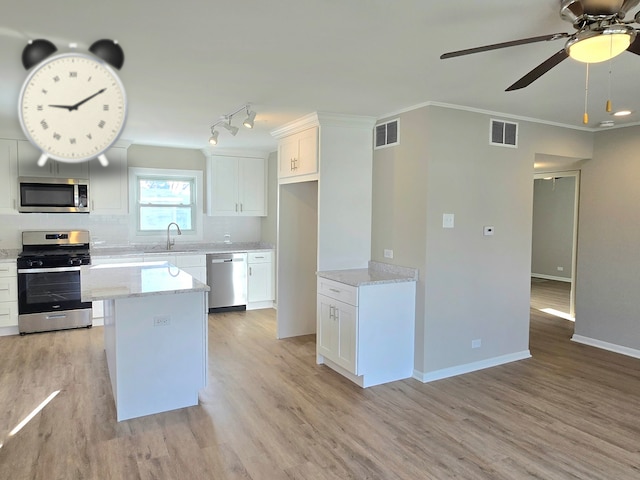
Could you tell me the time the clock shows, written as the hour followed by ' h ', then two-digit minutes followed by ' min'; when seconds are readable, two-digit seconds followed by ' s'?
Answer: 9 h 10 min
